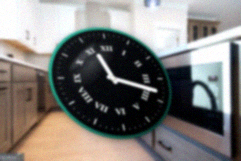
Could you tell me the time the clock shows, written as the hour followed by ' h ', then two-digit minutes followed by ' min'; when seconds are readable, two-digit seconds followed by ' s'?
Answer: 11 h 18 min
